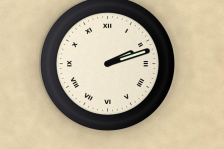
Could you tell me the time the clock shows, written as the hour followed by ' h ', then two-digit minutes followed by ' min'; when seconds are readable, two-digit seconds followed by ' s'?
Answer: 2 h 12 min
